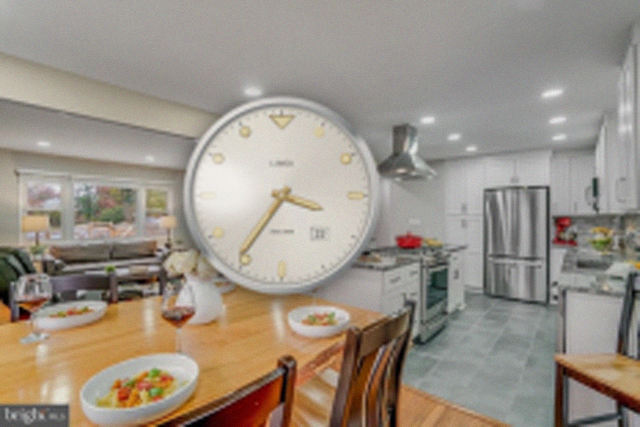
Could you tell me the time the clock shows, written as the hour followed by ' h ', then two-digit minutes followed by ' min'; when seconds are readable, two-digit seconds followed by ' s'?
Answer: 3 h 36 min
